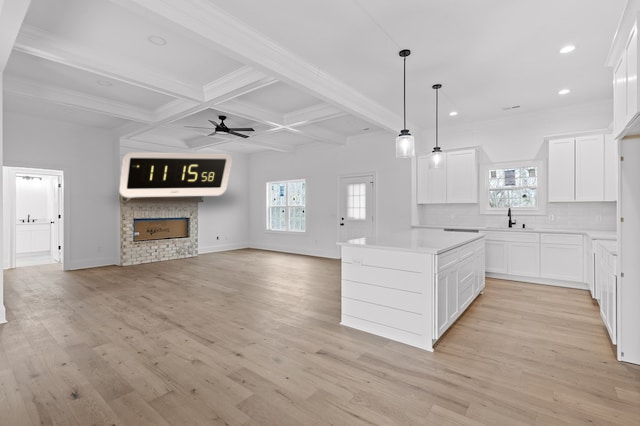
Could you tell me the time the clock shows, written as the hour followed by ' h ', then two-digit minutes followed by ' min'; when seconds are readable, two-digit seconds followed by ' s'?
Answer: 11 h 15 min 58 s
